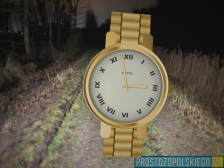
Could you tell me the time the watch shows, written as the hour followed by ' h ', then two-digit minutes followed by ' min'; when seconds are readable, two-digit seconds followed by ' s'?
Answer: 2 h 58 min
